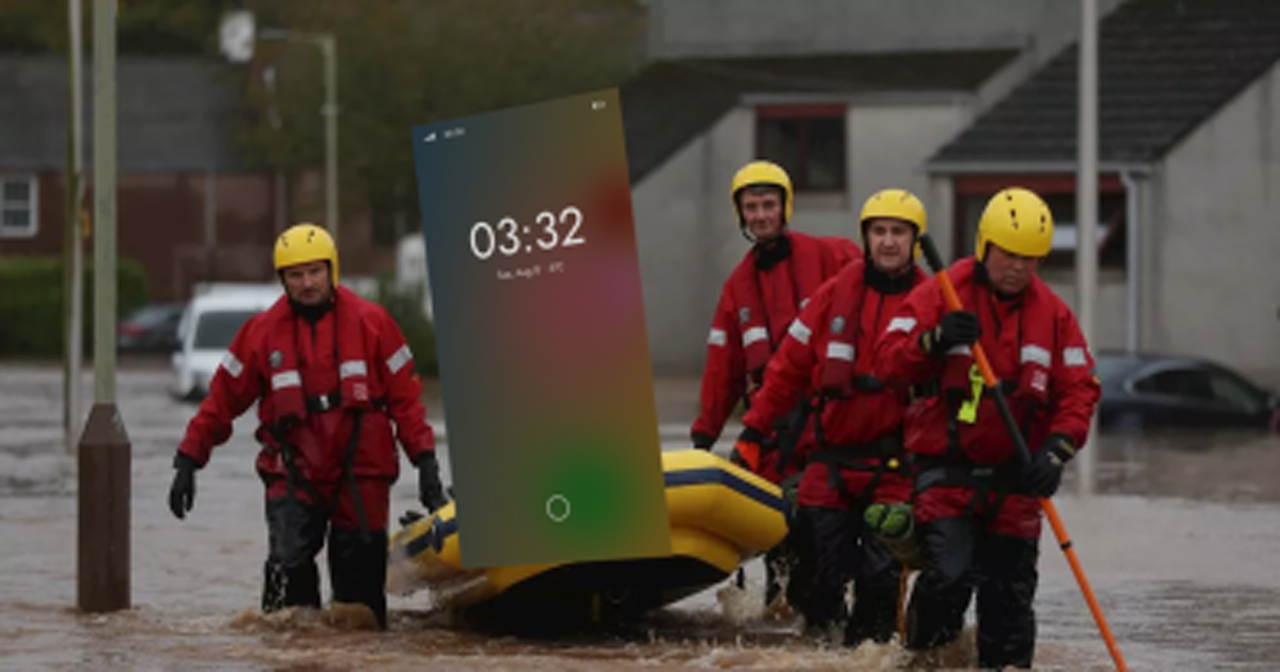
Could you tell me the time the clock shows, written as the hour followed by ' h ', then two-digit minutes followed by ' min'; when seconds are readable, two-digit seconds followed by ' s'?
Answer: 3 h 32 min
